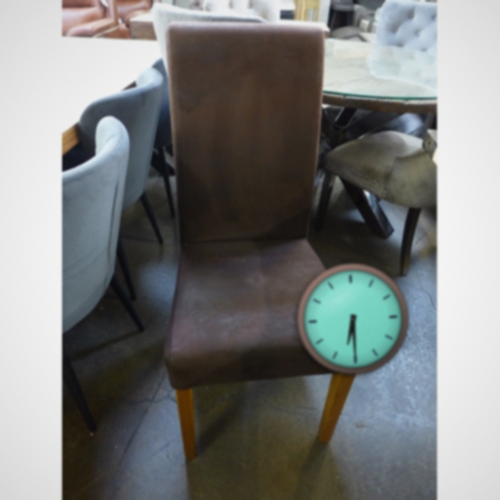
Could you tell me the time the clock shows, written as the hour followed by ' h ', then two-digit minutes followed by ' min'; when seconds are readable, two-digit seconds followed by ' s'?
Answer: 6 h 30 min
